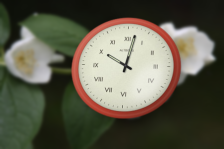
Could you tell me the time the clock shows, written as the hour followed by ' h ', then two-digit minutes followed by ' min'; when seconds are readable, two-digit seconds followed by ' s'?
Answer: 10 h 02 min
